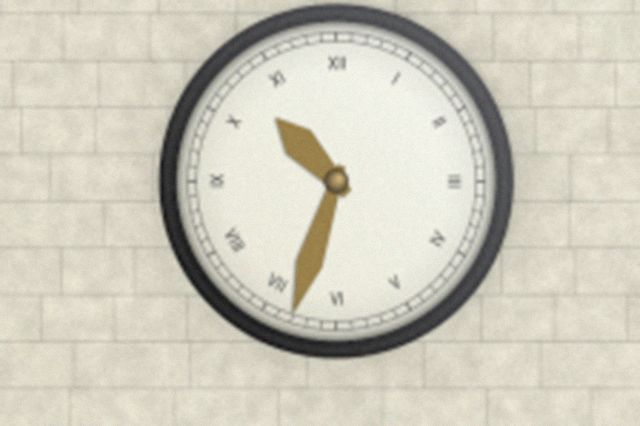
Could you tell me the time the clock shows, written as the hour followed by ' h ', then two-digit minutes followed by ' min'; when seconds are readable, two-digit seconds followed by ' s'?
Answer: 10 h 33 min
